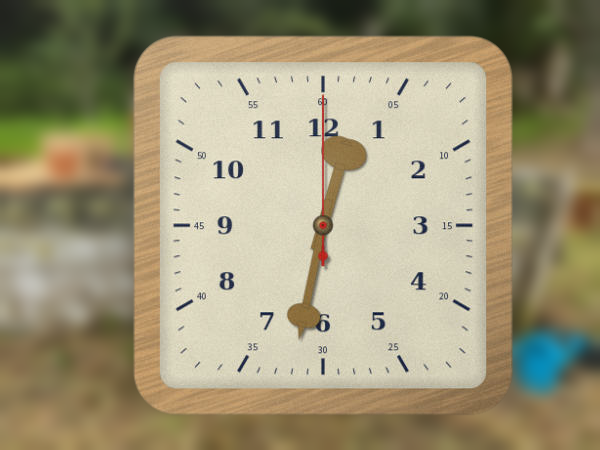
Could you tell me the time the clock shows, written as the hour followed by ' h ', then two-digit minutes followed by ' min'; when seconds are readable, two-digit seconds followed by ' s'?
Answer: 12 h 32 min 00 s
